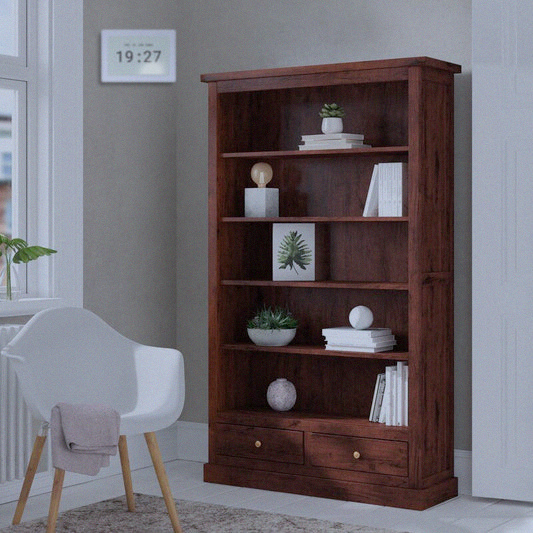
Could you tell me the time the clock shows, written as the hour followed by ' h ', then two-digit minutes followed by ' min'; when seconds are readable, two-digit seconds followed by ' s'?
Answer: 19 h 27 min
